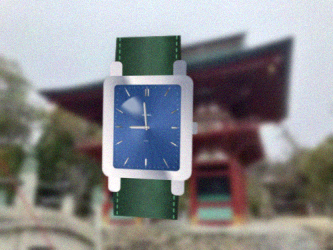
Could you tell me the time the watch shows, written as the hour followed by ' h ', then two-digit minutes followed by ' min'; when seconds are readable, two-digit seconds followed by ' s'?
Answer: 8 h 59 min
